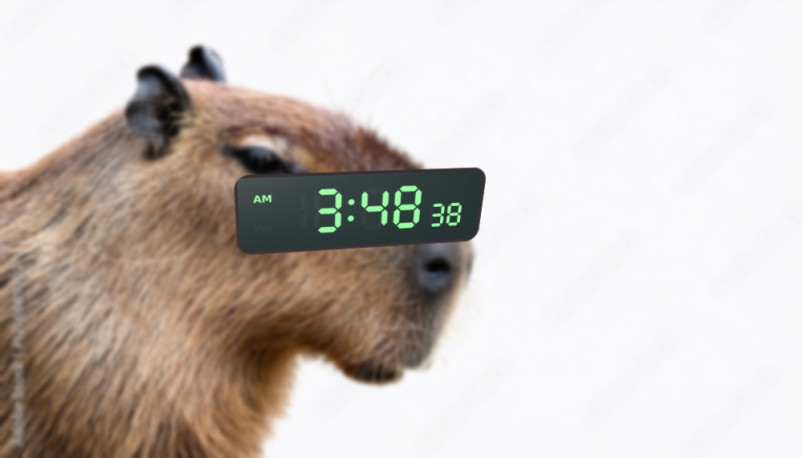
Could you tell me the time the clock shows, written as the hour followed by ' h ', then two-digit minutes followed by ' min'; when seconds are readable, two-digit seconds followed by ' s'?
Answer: 3 h 48 min 38 s
